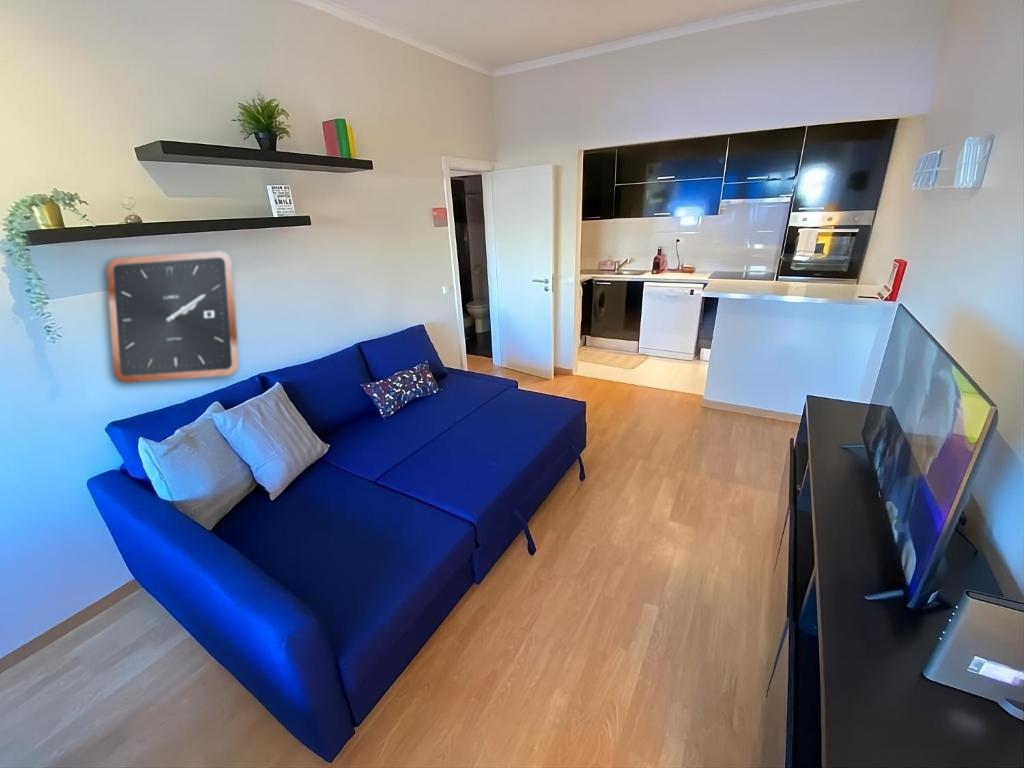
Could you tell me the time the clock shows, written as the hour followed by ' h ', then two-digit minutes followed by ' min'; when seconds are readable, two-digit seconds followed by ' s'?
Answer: 2 h 10 min
